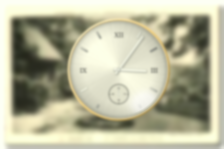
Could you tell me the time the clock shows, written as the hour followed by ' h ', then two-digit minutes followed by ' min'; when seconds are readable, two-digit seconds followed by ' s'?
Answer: 3 h 06 min
